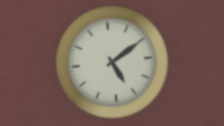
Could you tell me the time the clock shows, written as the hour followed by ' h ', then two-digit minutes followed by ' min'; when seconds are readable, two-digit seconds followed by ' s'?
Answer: 5 h 10 min
